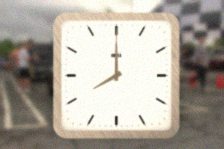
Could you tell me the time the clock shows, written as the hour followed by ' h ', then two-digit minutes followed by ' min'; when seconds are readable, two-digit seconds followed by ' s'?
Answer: 8 h 00 min
